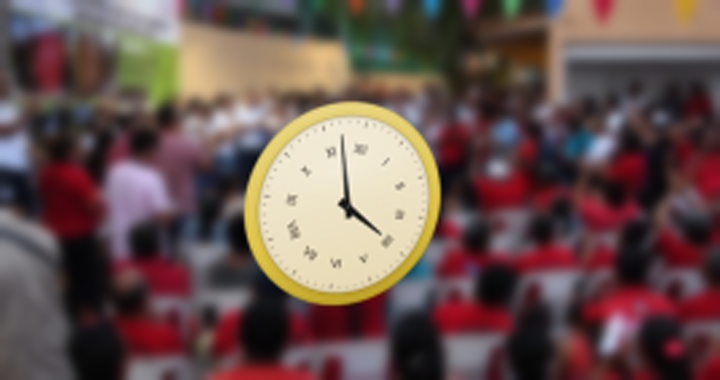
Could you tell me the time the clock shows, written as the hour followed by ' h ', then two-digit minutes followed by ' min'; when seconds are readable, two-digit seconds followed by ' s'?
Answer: 3 h 57 min
